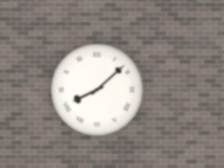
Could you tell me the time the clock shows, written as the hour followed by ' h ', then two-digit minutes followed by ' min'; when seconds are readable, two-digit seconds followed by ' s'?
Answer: 8 h 08 min
